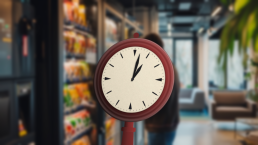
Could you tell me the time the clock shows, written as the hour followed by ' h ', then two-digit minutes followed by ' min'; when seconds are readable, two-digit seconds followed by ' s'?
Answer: 1 h 02 min
